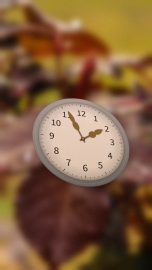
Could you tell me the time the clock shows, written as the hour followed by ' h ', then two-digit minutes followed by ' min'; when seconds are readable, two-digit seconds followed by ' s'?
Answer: 1 h 56 min
